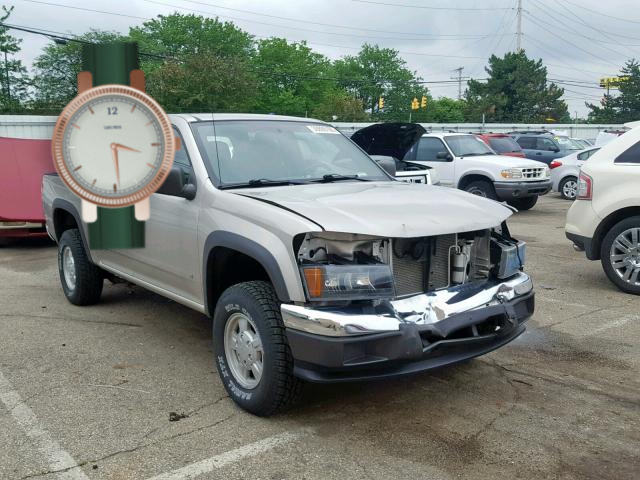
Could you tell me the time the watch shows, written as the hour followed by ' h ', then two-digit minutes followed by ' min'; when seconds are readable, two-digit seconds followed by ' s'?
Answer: 3 h 29 min
